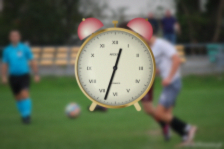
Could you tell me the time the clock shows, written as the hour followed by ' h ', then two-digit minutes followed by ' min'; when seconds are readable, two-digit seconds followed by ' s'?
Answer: 12 h 33 min
